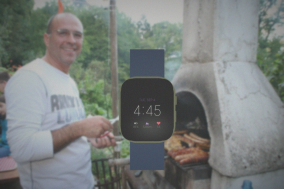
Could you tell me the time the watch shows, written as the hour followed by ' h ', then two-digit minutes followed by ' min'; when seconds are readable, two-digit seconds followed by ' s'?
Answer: 4 h 45 min
